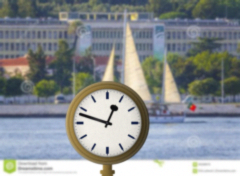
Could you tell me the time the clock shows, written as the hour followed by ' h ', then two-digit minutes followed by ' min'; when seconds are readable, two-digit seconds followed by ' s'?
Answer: 12 h 48 min
